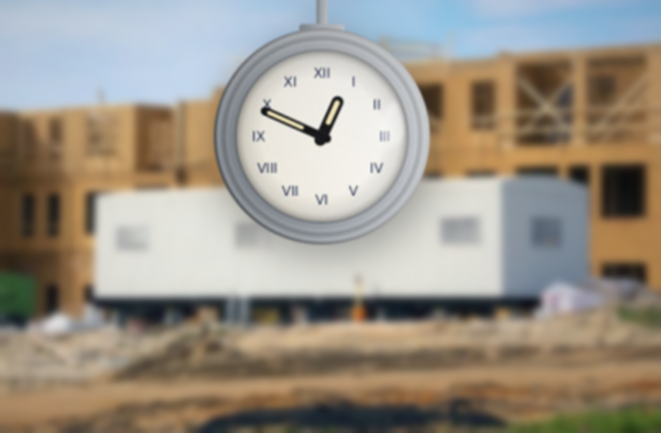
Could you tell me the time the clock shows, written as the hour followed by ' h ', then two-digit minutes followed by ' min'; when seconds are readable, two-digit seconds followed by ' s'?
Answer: 12 h 49 min
